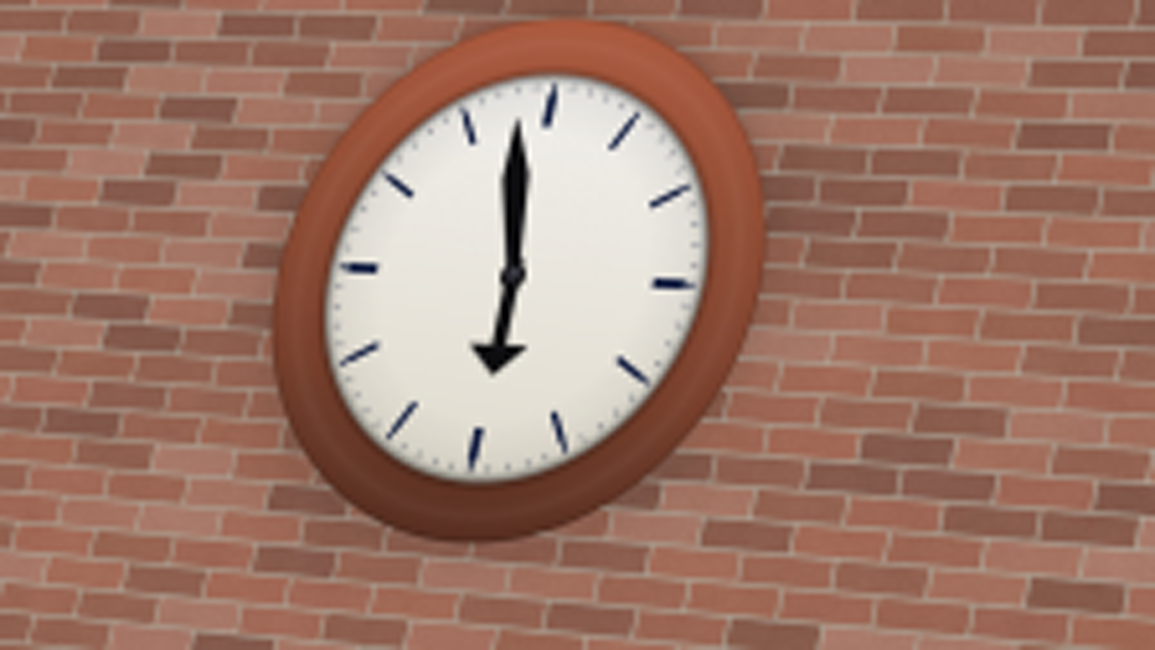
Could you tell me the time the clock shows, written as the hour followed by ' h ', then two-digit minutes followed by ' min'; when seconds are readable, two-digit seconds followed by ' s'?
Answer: 5 h 58 min
